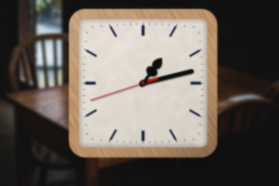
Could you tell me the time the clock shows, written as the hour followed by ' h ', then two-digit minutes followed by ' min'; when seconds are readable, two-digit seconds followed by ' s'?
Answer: 1 h 12 min 42 s
